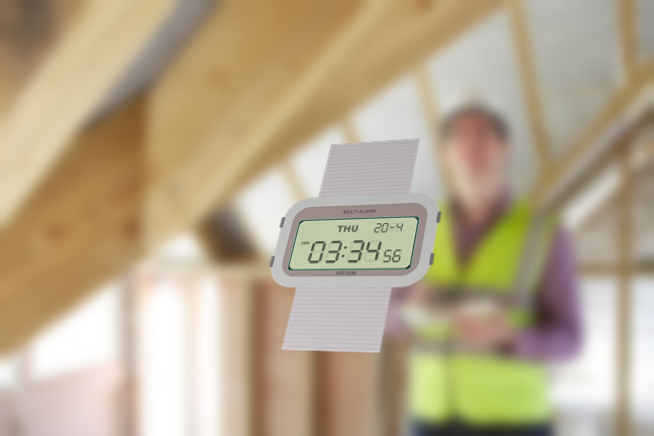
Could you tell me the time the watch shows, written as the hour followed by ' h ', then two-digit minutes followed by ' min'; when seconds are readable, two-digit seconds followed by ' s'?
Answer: 3 h 34 min 56 s
